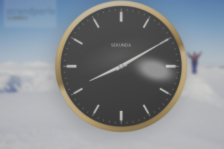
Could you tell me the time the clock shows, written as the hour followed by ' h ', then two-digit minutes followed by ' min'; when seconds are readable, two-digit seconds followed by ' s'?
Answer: 8 h 10 min
